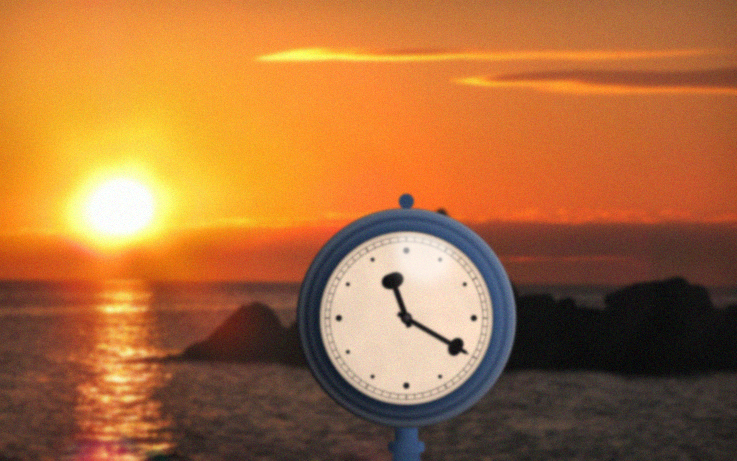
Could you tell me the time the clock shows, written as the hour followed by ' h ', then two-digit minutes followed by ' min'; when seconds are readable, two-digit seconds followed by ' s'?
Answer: 11 h 20 min
